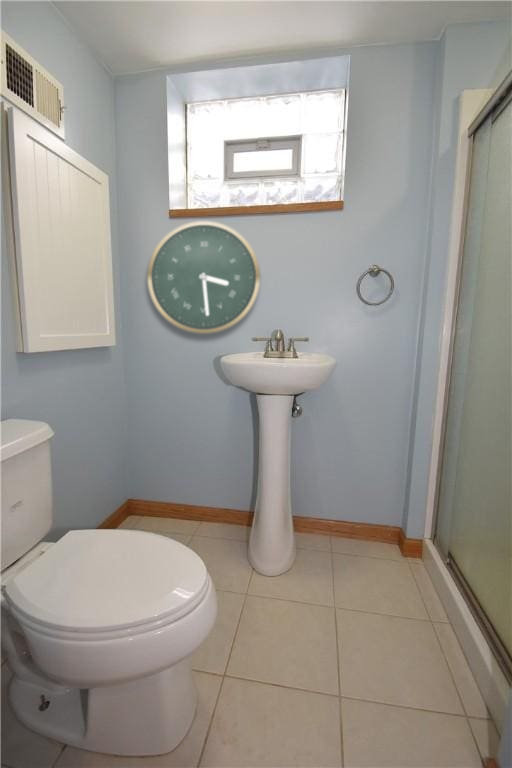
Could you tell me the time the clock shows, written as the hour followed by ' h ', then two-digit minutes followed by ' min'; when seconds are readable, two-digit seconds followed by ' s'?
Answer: 3 h 29 min
